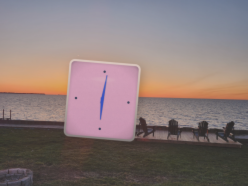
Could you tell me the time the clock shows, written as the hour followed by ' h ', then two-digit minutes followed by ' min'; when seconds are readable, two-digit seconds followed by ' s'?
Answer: 6 h 01 min
